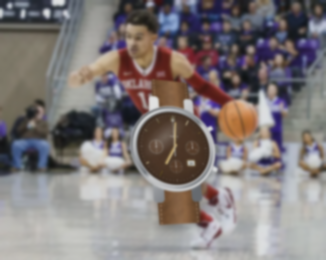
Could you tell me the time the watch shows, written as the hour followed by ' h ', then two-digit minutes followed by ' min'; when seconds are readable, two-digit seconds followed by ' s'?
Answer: 7 h 01 min
